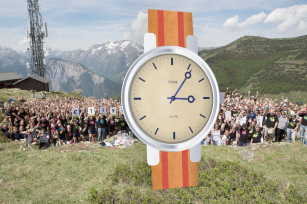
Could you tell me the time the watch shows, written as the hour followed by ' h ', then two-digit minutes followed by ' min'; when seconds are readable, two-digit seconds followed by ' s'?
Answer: 3 h 06 min
